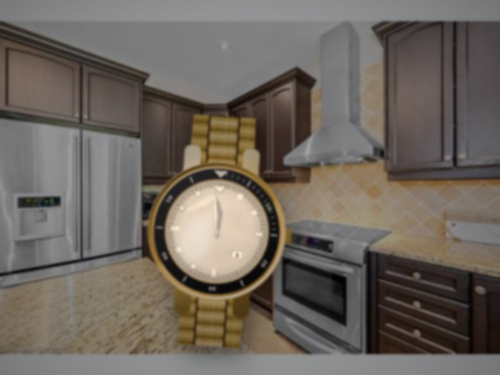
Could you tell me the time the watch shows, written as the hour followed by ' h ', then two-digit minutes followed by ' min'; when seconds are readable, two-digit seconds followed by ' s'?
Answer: 11 h 59 min
